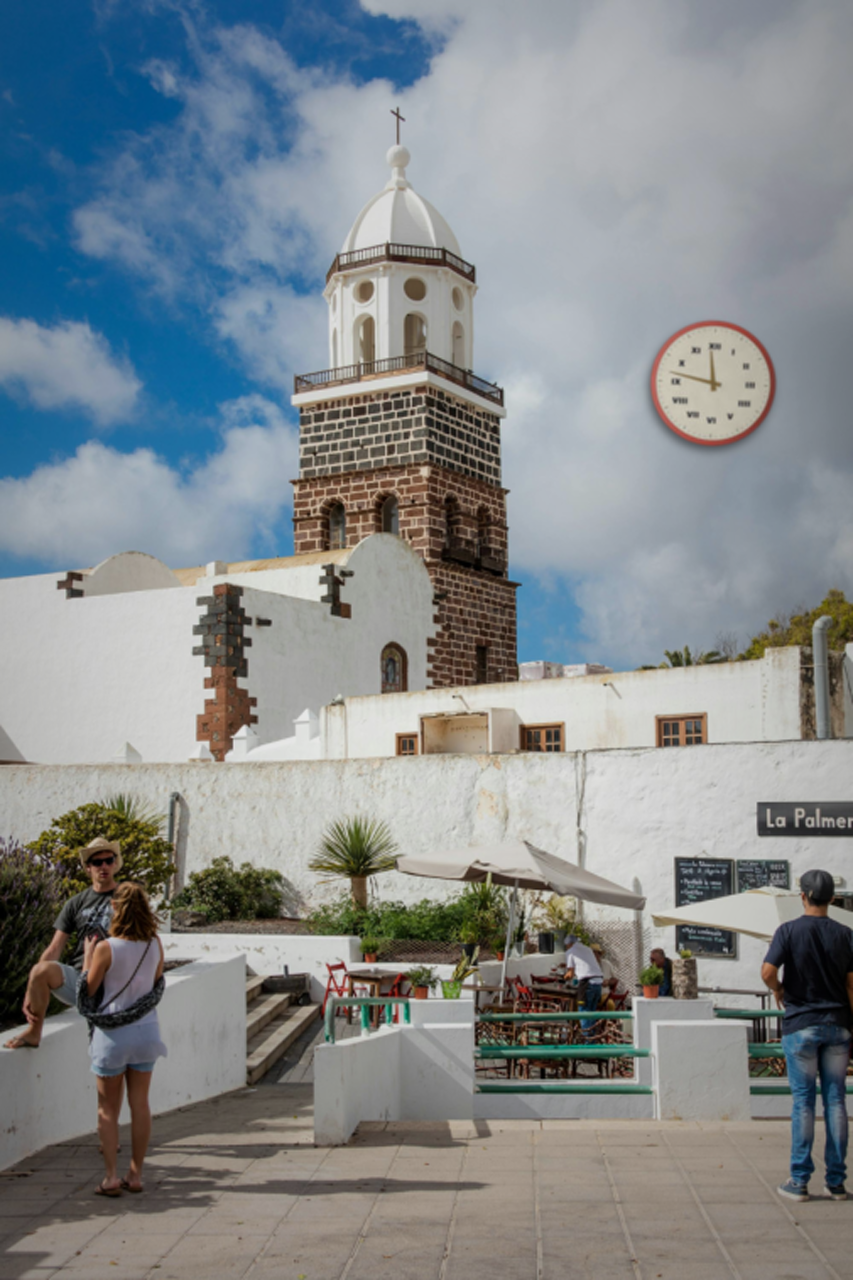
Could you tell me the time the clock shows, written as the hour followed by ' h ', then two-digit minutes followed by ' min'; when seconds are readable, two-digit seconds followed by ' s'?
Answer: 11 h 47 min
